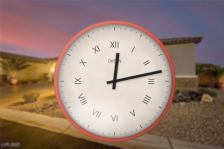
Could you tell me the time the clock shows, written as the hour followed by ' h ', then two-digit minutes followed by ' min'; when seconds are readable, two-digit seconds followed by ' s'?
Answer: 12 h 13 min
